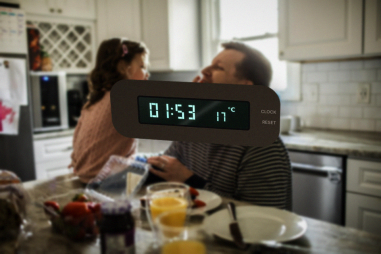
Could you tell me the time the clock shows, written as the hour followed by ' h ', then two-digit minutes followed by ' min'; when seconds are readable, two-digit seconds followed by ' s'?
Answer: 1 h 53 min
